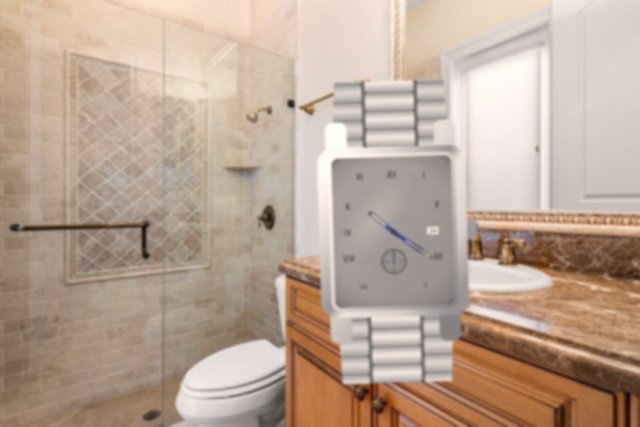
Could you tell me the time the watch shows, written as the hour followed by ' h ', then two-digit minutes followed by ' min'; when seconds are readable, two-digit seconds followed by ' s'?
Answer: 10 h 21 min
